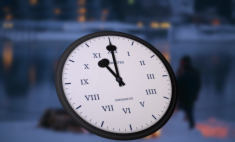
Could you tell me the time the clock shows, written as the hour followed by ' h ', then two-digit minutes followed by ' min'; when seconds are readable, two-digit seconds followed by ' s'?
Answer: 11 h 00 min
